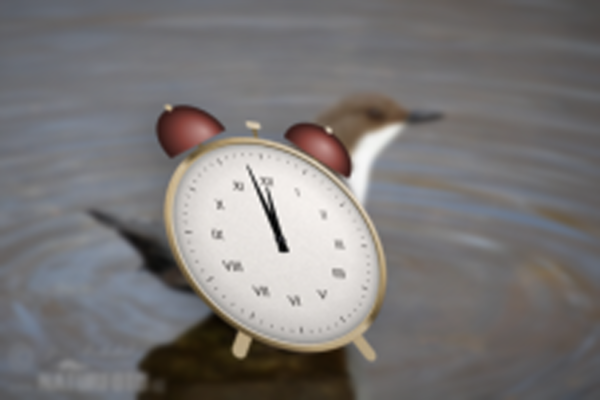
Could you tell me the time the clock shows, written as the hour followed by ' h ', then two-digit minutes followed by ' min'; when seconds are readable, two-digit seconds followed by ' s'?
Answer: 11 h 58 min
